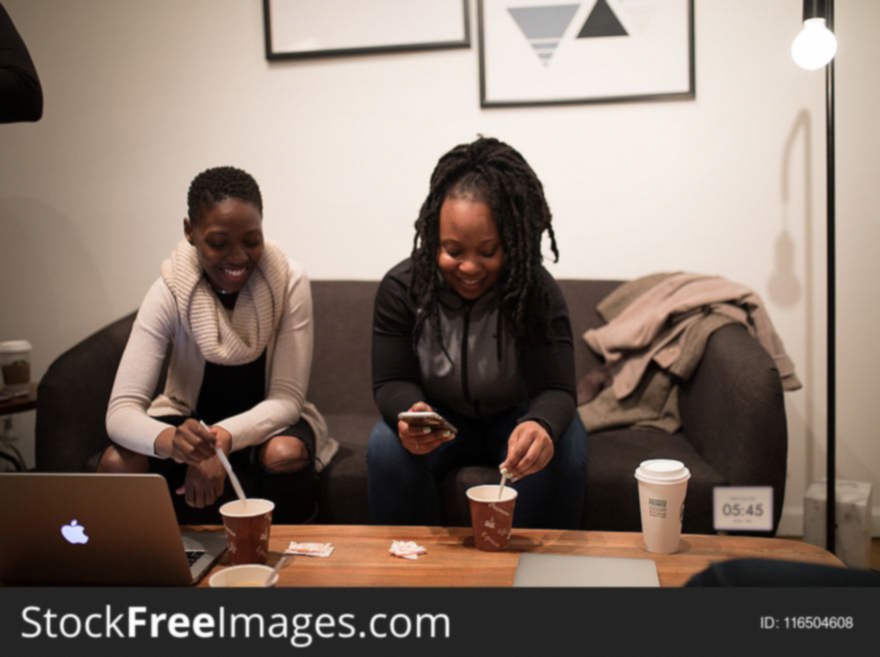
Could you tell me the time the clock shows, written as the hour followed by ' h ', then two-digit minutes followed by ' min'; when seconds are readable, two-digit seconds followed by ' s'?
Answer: 5 h 45 min
